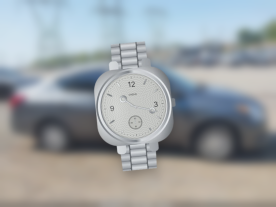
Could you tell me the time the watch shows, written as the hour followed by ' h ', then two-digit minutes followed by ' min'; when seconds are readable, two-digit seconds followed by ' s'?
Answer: 10 h 18 min
